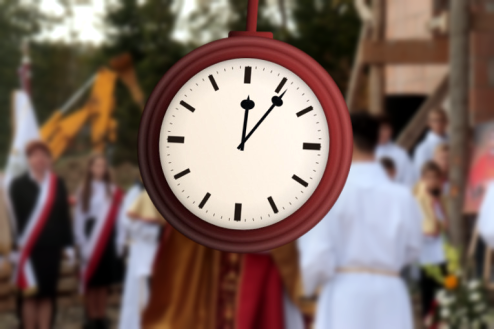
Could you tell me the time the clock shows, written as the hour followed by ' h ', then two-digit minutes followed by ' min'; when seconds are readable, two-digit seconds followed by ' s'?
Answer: 12 h 06 min
